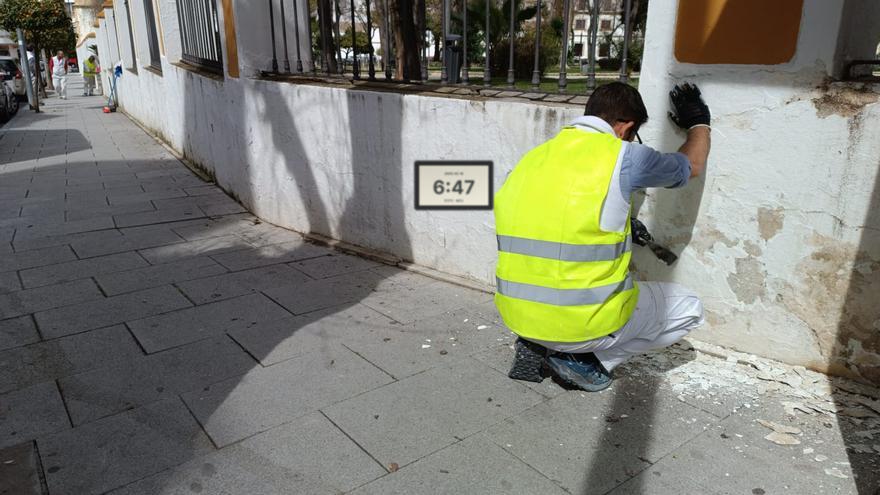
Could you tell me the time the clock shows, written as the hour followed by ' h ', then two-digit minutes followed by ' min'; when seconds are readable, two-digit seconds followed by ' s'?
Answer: 6 h 47 min
